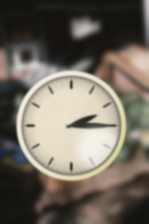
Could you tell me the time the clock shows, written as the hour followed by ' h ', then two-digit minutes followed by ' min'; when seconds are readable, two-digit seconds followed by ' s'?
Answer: 2 h 15 min
